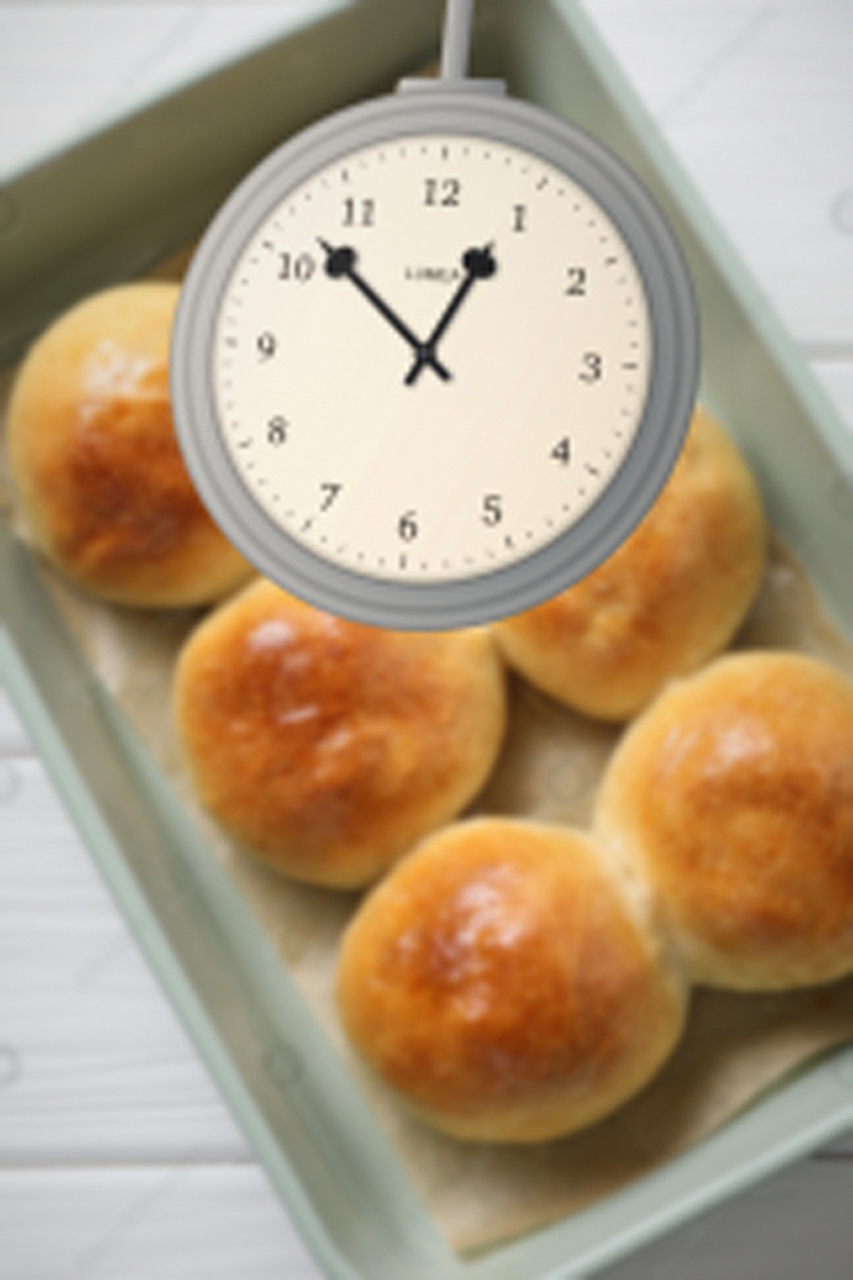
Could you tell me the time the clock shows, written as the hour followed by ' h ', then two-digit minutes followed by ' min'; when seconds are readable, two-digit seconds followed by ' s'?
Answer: 12 h 52 min
